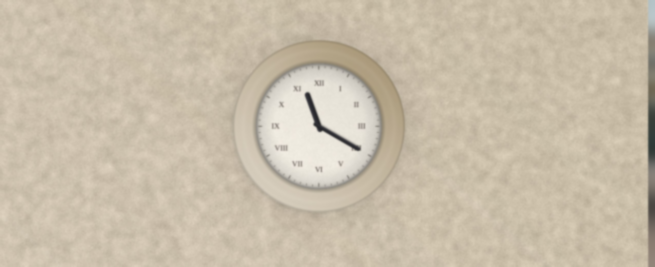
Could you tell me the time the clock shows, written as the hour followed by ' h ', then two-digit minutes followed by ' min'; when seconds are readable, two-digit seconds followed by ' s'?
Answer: 11 h 20 min
